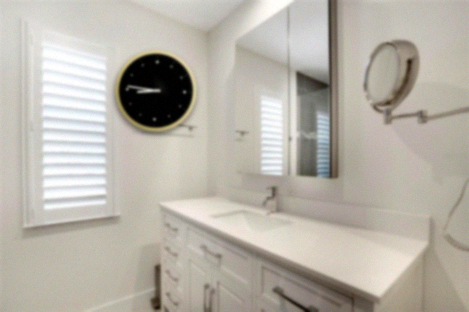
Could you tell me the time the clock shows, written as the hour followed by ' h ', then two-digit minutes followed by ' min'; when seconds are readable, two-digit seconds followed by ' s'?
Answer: 8 h 46 min
